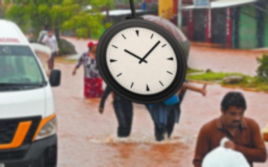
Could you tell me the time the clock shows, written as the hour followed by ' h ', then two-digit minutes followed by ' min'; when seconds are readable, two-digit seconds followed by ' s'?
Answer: 10 h 08 min
